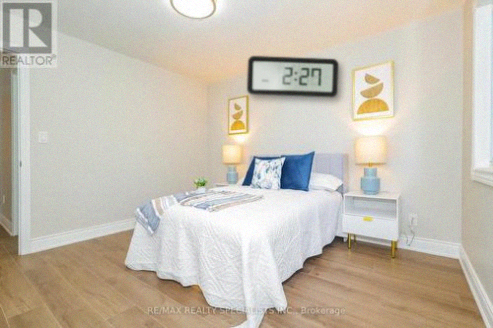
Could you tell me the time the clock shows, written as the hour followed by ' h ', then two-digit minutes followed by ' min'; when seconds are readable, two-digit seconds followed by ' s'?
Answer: 2 h 27 min
